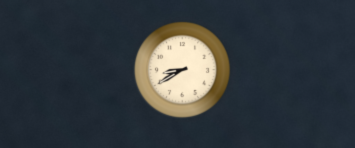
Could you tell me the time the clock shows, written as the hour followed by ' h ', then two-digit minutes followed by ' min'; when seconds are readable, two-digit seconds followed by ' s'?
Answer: 8 h 40 min
